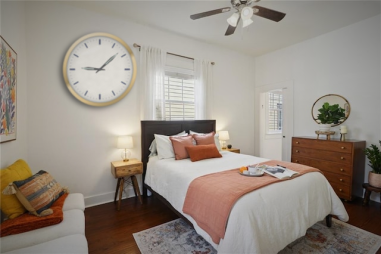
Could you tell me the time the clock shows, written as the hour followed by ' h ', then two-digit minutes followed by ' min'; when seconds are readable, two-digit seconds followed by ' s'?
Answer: 9 h 08 min
